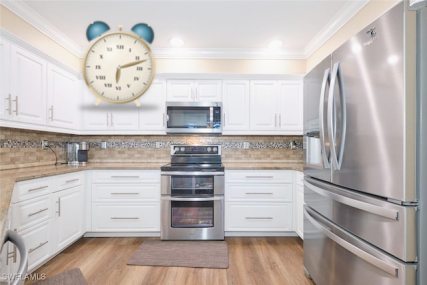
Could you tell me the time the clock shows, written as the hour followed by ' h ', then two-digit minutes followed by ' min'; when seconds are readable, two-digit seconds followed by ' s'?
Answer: 6 h 12 min
